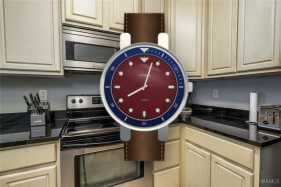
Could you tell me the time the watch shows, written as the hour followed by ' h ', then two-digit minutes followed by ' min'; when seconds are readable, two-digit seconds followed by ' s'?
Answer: 8 h 03 min
